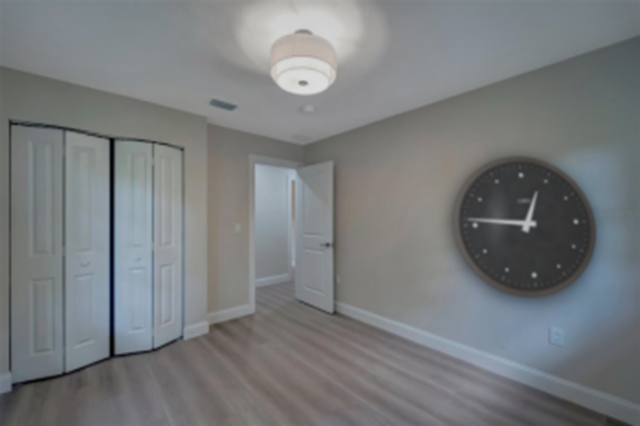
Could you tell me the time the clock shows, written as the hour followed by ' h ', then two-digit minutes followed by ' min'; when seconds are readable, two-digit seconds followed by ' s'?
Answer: 12 h 46 min
